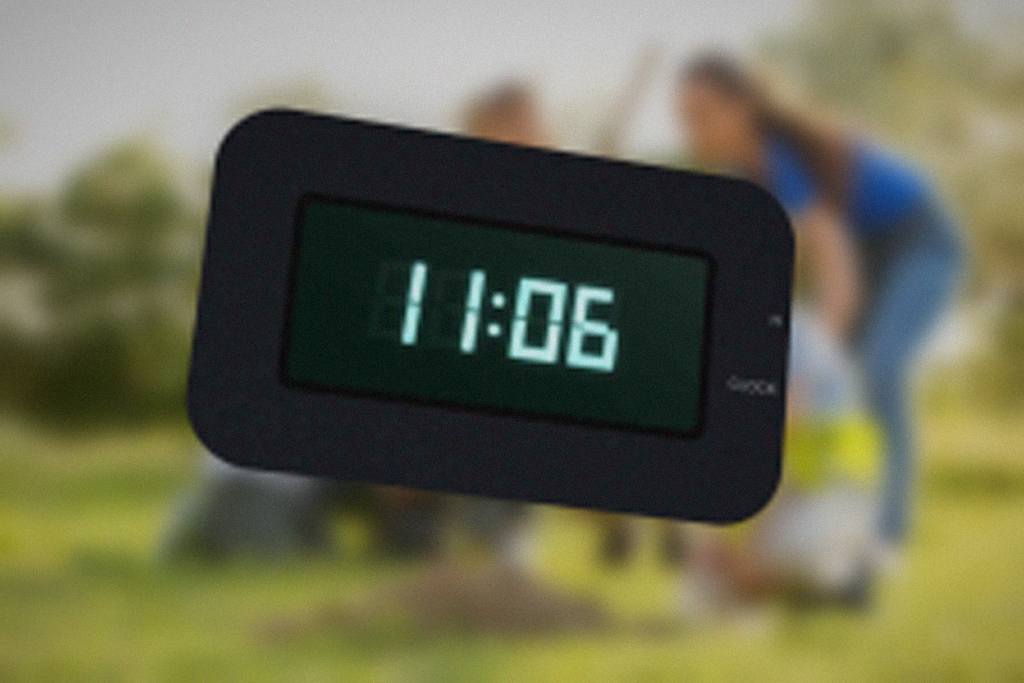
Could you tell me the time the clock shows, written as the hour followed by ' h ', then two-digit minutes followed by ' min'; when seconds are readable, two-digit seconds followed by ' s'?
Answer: 11 h 06 min
